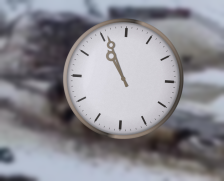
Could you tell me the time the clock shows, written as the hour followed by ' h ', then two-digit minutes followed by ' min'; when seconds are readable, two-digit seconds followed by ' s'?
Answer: 10 h 56 min
